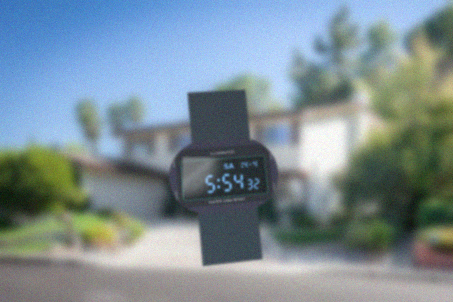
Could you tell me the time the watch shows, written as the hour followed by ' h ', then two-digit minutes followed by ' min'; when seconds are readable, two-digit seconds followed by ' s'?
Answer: 5 h 54 min 32 s
